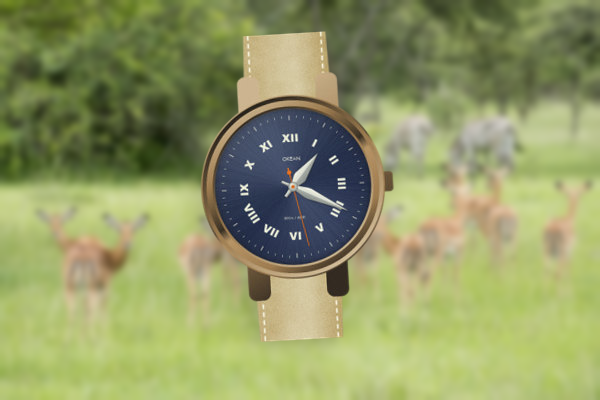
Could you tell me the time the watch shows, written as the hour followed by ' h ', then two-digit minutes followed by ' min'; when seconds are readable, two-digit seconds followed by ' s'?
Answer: 1 h 19 min 28 s
